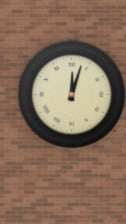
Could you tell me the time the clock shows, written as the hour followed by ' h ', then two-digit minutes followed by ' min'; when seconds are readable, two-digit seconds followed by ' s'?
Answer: 12 h 03 min
